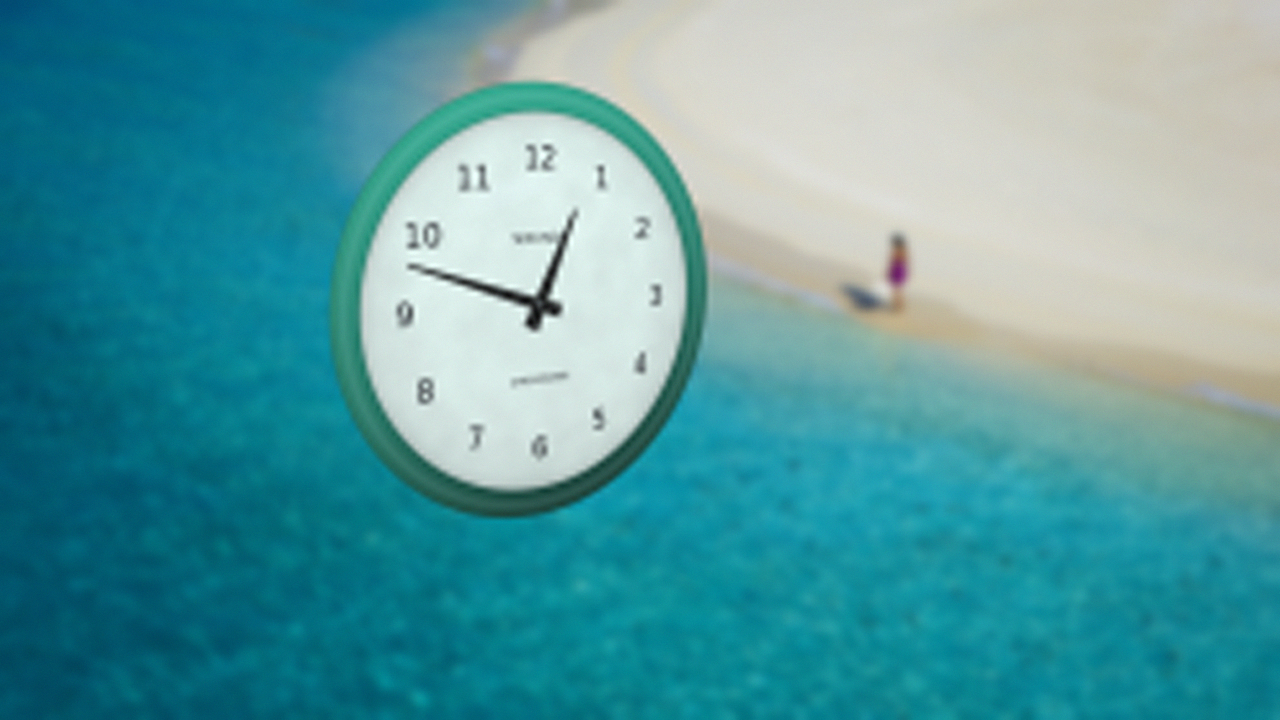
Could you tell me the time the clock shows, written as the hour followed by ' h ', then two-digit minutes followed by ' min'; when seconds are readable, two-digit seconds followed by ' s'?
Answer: 12 h 48 min
